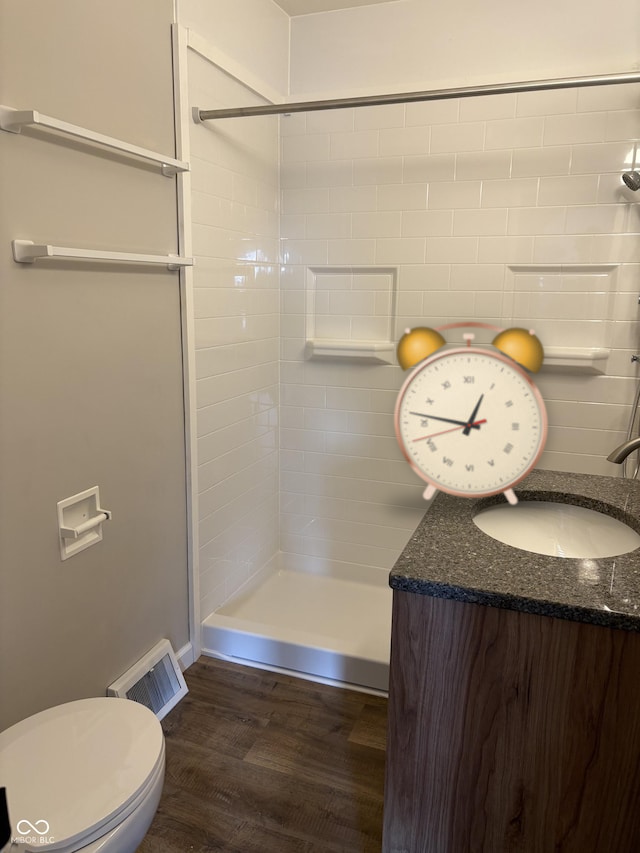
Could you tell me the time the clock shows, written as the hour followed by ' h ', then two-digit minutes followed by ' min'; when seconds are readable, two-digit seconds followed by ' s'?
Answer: 12 h 46 min 42 s
